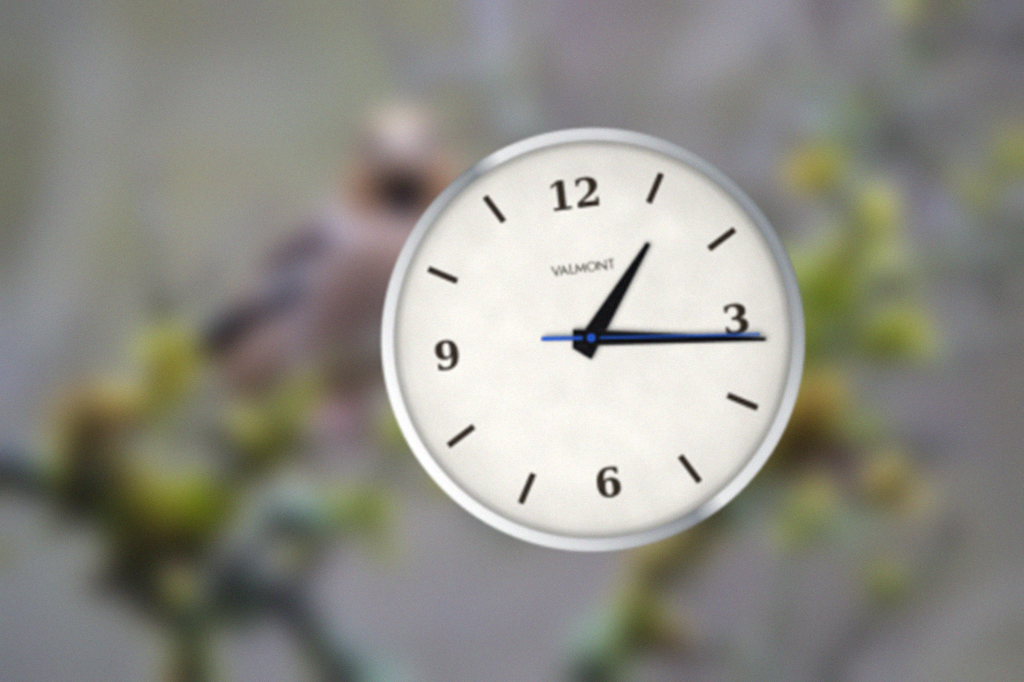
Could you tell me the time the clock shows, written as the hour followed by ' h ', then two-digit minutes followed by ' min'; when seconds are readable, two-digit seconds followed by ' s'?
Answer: 1 h 16 min 16 s
